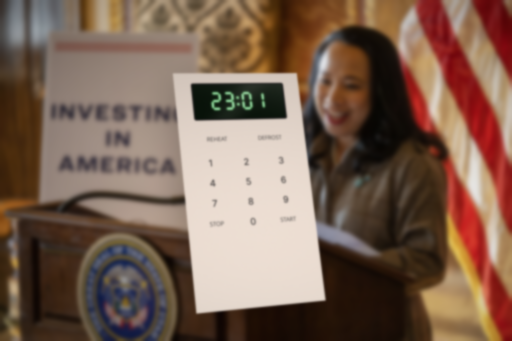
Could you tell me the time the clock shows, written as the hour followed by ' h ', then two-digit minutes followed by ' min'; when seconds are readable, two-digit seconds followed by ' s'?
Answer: 23 h 01 min
